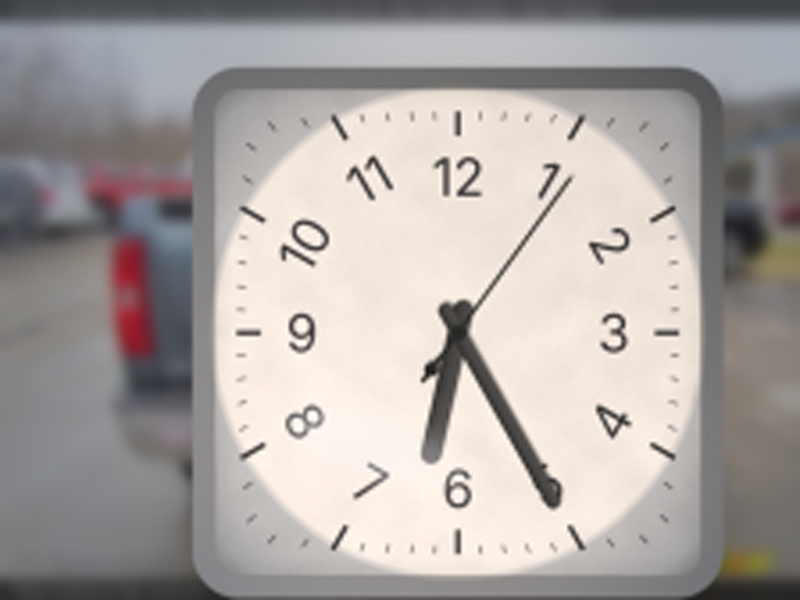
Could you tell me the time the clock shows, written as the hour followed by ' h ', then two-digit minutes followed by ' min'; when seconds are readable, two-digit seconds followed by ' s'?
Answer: 6 h 25 min 06 s
